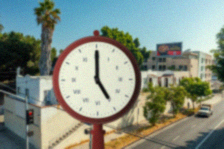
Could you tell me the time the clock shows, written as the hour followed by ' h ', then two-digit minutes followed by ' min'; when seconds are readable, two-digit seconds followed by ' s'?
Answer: 5 h 00 min
